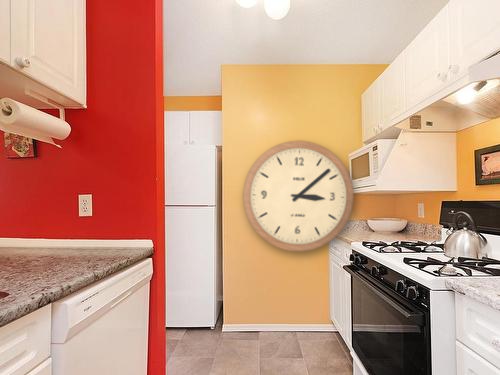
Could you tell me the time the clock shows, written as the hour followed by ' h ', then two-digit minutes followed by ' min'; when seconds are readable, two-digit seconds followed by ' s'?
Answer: 3 h 08 min
